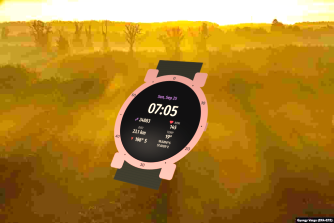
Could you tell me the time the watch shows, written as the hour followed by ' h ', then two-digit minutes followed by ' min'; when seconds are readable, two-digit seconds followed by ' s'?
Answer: 7 h 05 min
